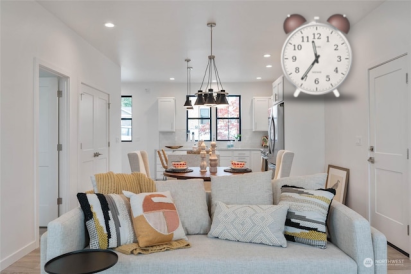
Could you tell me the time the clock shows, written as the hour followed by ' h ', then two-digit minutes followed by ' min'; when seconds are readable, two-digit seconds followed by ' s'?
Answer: 11 h 36 min
